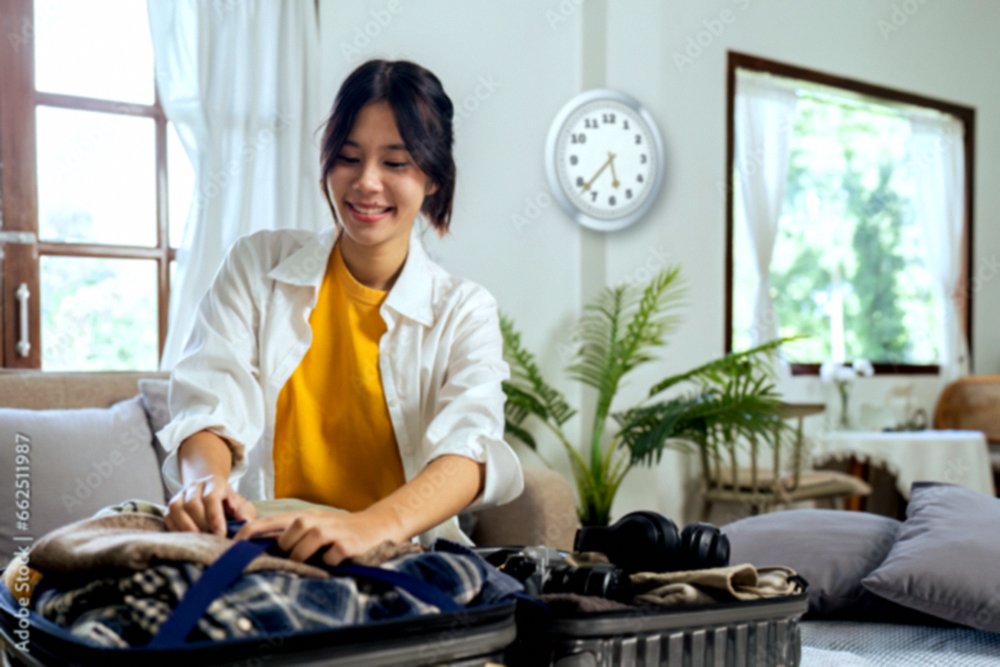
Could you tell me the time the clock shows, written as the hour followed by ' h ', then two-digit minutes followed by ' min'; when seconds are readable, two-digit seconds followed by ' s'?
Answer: 5 h 38 min
